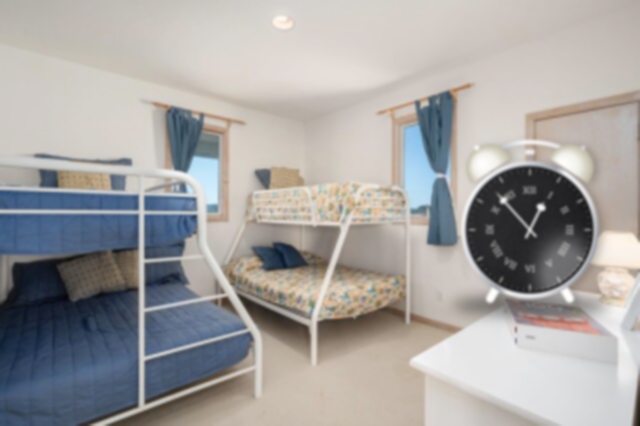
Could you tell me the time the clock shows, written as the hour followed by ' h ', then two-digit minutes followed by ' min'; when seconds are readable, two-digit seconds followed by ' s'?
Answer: 12 h 53 min
